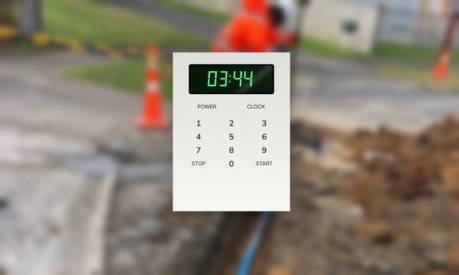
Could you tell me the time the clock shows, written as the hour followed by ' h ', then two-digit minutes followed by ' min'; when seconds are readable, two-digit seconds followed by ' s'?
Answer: 3 h 44 min
